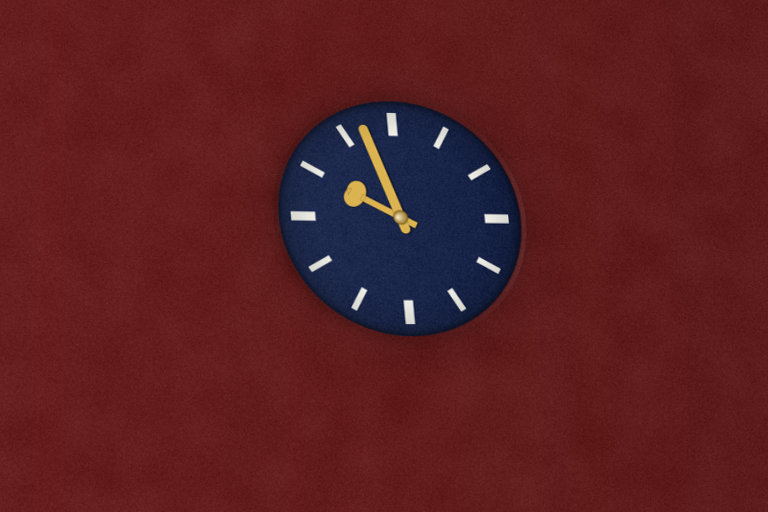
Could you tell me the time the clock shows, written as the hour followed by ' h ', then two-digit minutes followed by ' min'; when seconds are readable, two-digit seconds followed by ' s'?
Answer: 9 h 57 min
